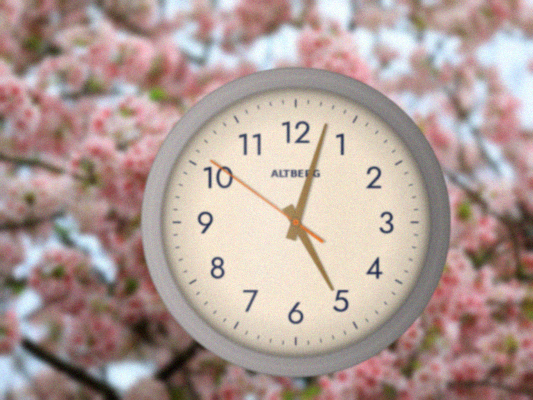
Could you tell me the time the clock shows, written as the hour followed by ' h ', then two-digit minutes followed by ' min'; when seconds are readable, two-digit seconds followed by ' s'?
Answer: 5 h 02 min 51 s
